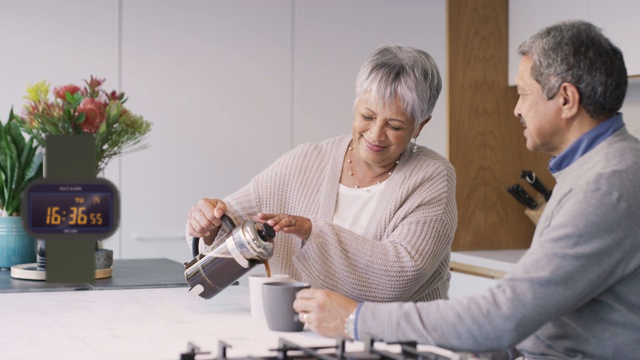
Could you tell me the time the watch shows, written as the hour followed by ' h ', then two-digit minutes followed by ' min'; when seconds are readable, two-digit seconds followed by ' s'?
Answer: 16 h 36 min
